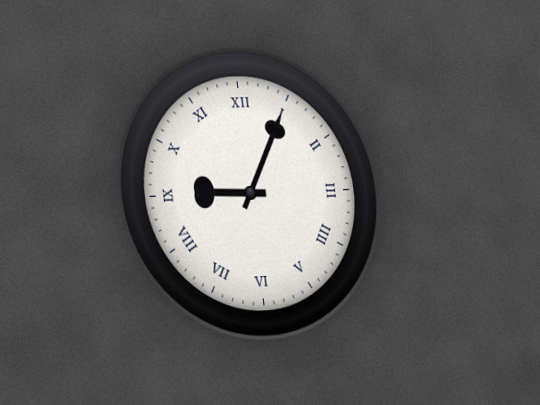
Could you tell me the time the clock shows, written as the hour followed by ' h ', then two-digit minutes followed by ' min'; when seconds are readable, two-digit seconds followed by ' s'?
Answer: 9 h 05 min
